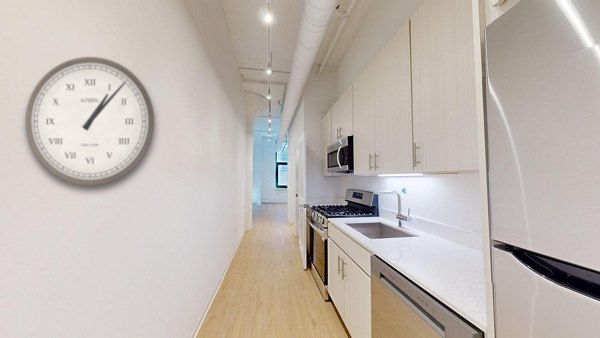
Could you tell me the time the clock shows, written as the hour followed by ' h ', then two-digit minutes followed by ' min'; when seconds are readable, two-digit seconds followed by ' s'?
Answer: 1 h 07 min
